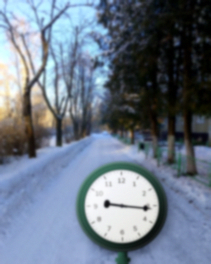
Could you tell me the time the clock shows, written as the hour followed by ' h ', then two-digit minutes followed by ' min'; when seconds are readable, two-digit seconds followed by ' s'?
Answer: 9 h 16 min
